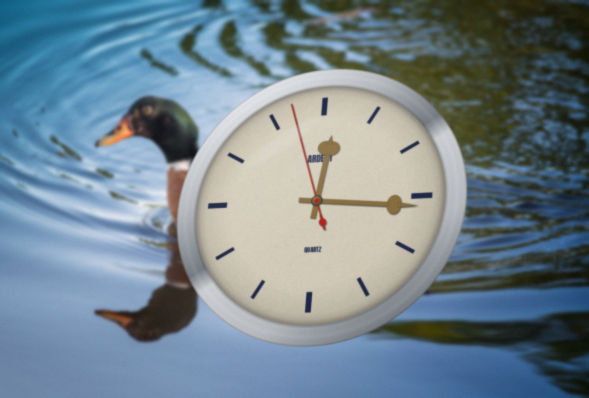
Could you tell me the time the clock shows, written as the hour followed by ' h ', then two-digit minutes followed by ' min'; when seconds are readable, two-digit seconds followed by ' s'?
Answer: 12 h 15 min 57 s
